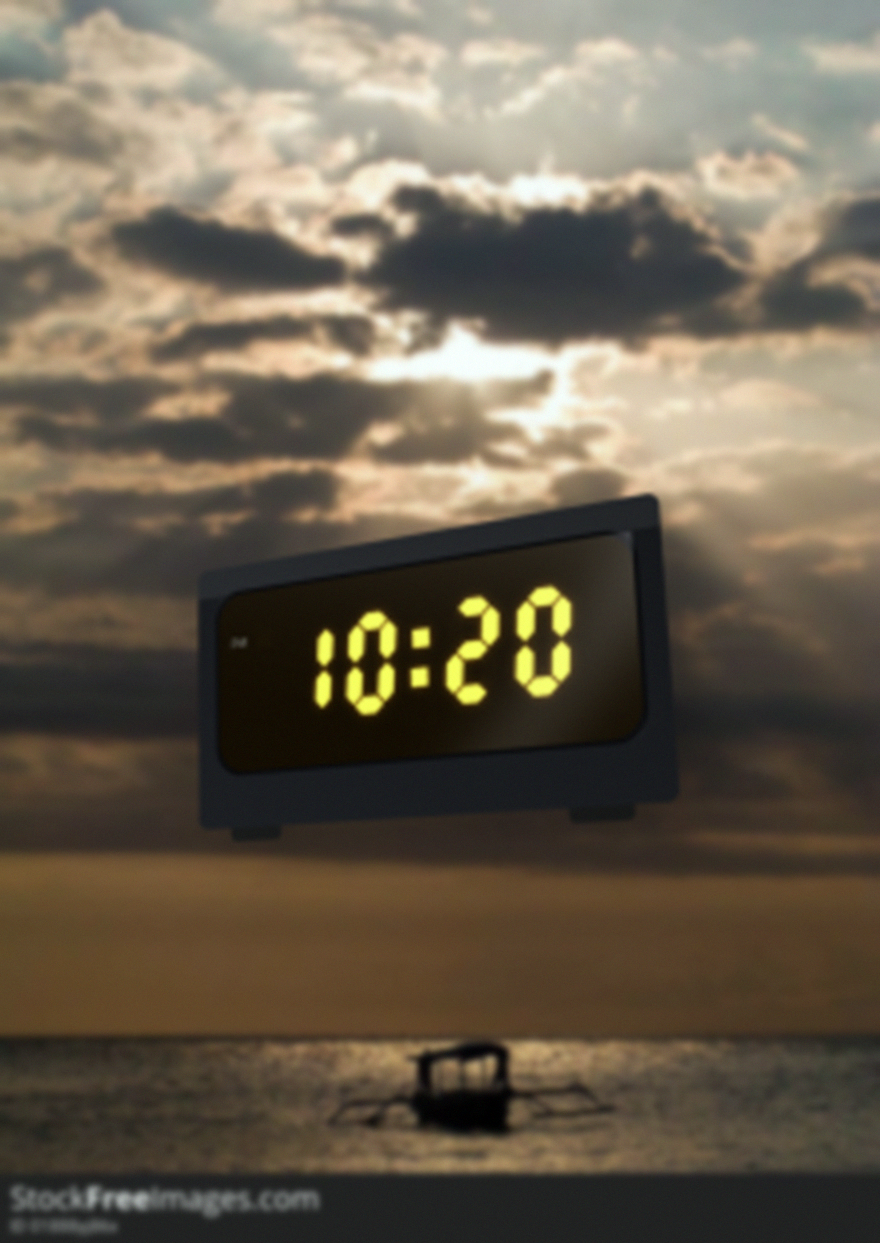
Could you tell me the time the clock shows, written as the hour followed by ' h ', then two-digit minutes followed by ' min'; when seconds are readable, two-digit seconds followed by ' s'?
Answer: 10 h 20 min
